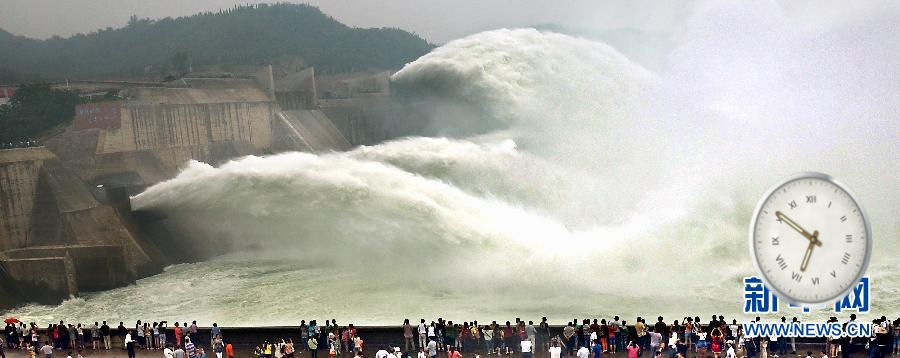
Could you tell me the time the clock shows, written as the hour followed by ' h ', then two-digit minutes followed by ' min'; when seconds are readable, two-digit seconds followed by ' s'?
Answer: 6 h 51 min
